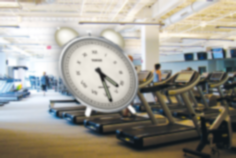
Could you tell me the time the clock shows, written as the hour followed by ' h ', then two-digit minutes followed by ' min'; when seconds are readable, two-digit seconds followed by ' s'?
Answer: 4 h 29 min
